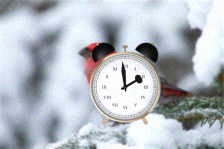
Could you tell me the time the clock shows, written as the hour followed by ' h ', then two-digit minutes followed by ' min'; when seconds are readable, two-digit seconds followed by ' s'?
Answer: 1 h 59 min
